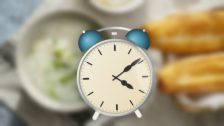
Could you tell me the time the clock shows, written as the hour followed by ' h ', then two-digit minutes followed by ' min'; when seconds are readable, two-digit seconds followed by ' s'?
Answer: 4 h 09 min
